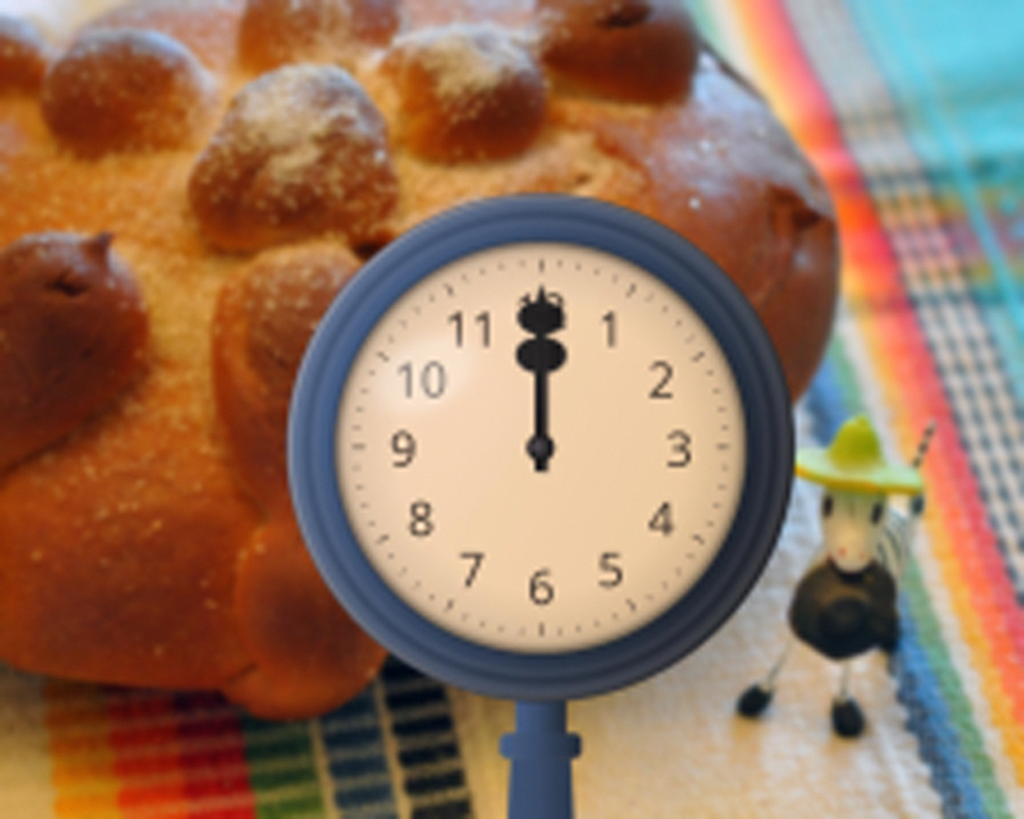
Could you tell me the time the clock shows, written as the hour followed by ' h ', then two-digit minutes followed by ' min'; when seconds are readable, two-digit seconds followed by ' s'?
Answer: 12 h 00 min
